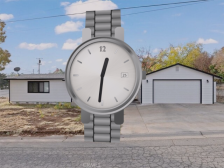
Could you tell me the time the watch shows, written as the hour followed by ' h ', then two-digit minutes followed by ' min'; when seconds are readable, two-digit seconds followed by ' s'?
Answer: 12 h 31 min
